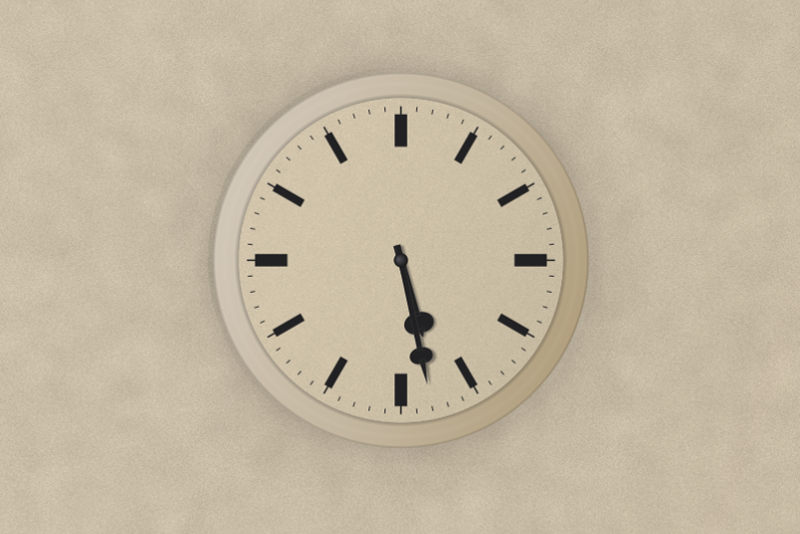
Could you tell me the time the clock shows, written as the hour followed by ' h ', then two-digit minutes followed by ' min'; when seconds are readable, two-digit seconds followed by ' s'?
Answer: 5 h 28 min
